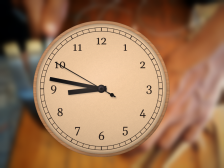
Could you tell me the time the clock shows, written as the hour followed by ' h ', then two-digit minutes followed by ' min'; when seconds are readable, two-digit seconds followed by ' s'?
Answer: 8 h 46 min 50 s
